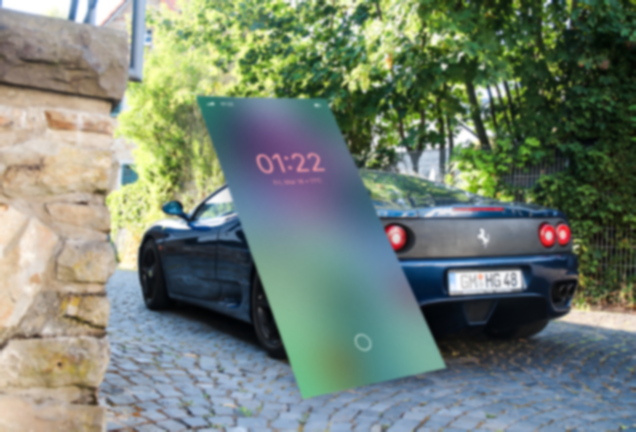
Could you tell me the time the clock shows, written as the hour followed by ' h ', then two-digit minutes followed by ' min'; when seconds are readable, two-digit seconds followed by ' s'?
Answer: 1 h 22 min
